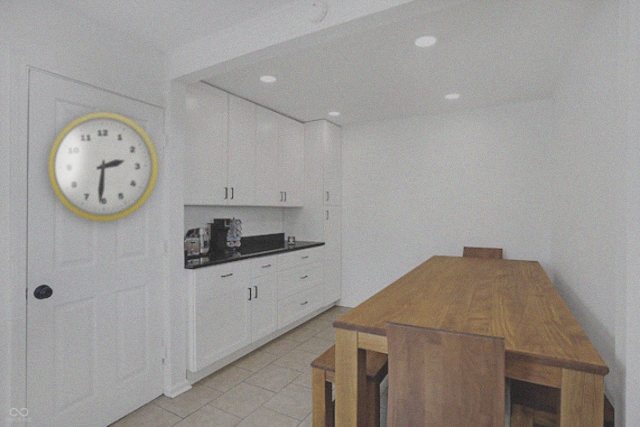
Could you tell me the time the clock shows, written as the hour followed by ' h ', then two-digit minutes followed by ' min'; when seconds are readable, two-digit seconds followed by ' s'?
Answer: 2 h 31 min
